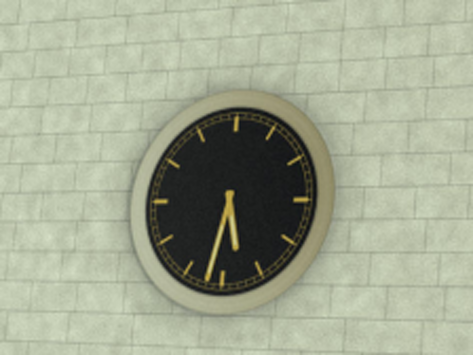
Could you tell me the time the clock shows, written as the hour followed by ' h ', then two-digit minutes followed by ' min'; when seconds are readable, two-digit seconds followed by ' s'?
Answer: 5 h 32 min
